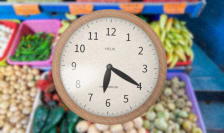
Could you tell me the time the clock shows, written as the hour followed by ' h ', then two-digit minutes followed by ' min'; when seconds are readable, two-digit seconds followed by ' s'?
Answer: 6 h 20 min
